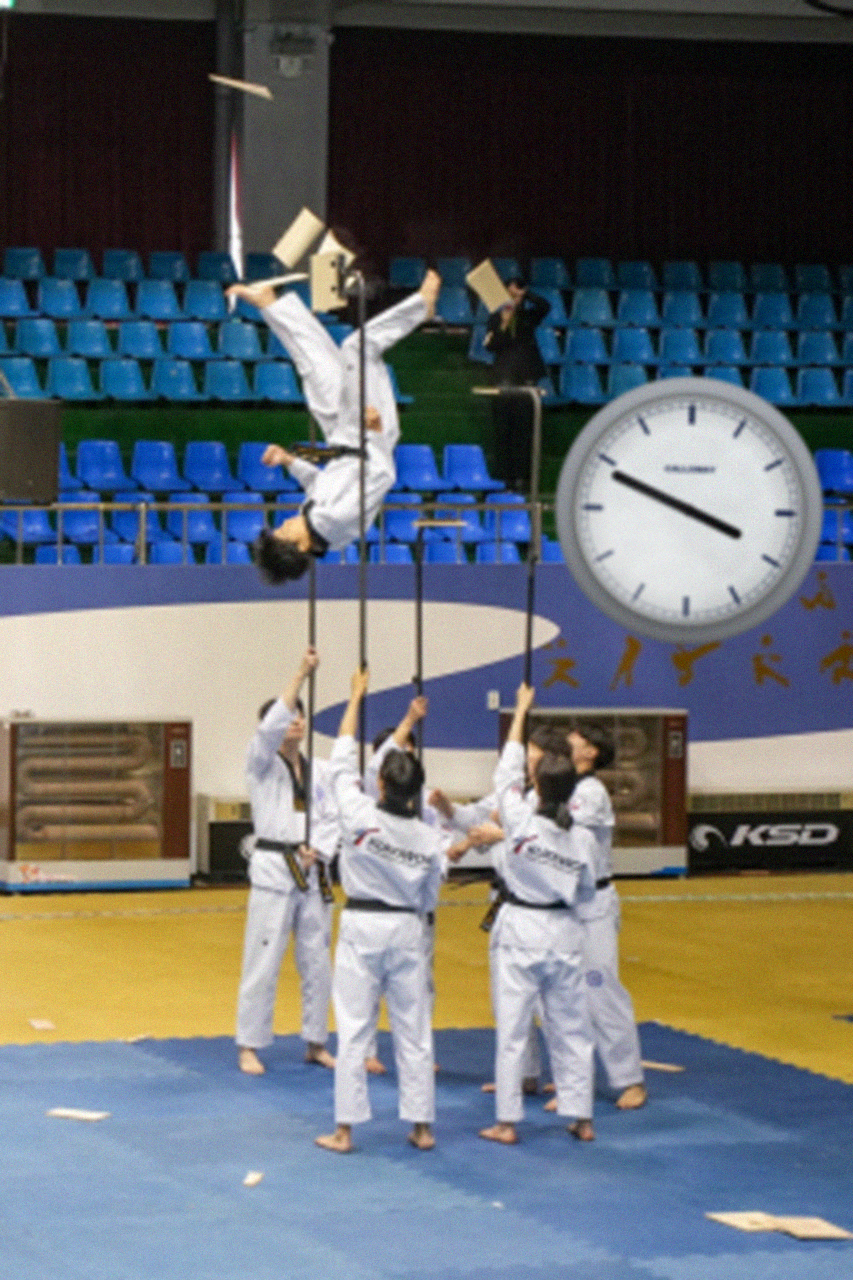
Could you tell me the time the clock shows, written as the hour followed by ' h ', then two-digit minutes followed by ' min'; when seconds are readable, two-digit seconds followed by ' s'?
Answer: 3 h 49 min
